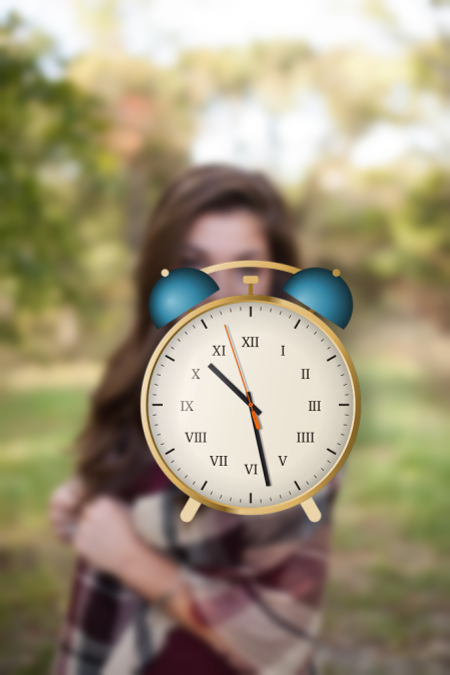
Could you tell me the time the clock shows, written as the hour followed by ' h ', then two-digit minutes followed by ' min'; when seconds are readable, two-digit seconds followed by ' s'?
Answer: 10 h 27 min 57 s
